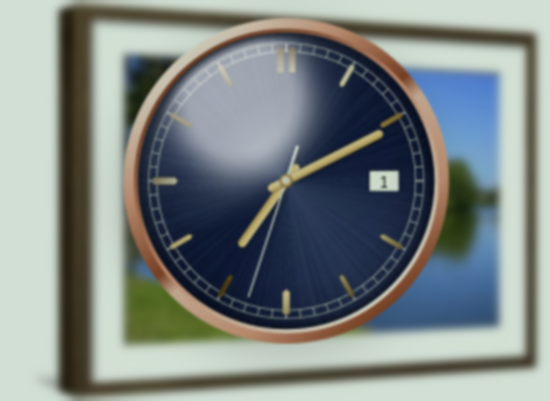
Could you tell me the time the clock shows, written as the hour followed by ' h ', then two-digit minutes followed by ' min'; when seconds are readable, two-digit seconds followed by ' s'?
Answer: 7 h 10 min 33 s
